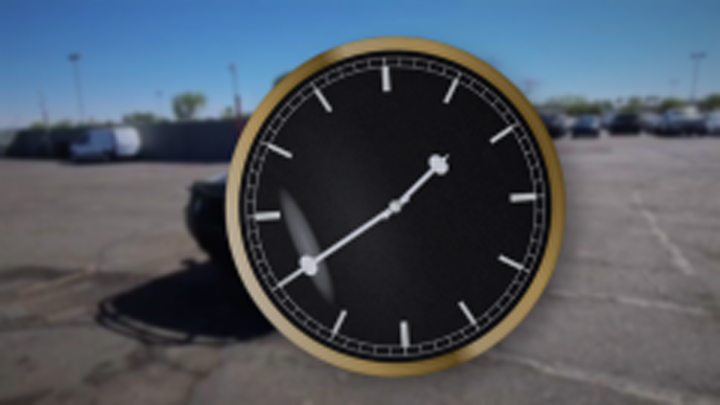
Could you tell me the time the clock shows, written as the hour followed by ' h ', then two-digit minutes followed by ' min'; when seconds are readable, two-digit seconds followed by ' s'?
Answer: 1 h 40 min
